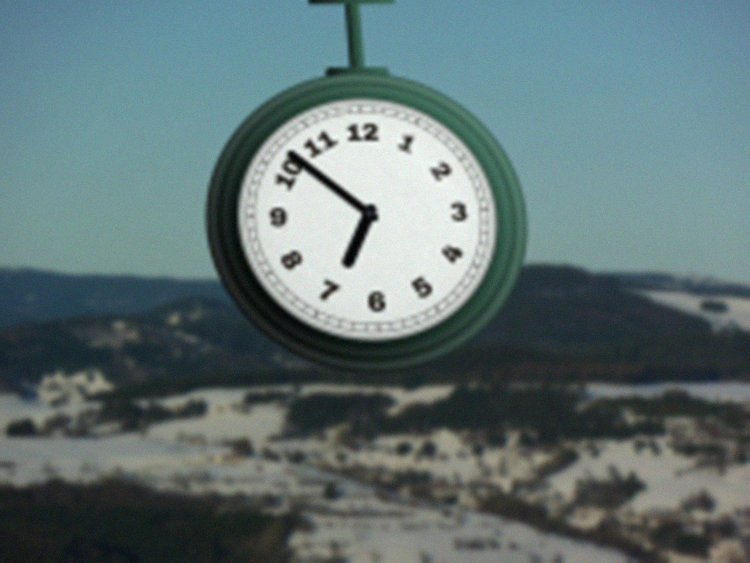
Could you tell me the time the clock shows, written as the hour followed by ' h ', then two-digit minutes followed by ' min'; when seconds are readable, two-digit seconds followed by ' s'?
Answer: 6 h 52 min
